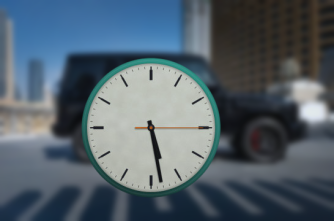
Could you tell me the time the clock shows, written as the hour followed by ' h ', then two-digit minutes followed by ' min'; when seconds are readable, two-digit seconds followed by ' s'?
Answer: 5 h 28 min 15 s
